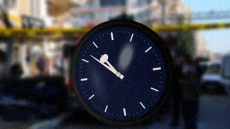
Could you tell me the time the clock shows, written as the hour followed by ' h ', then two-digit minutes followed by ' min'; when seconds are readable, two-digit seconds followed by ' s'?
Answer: 10 h 52 min
